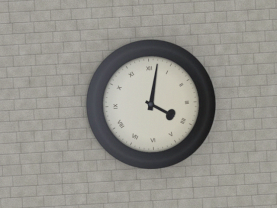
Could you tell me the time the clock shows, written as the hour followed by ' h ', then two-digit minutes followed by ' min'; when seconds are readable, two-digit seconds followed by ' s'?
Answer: 4 h 02 min
